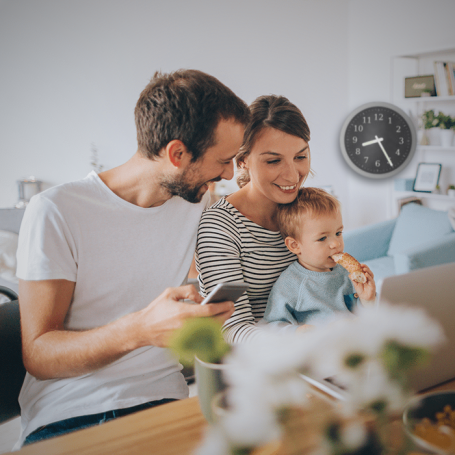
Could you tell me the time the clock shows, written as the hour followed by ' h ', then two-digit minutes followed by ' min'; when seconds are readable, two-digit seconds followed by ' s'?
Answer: 8 h 25 min
